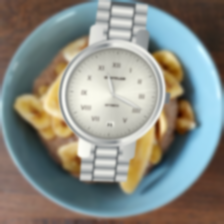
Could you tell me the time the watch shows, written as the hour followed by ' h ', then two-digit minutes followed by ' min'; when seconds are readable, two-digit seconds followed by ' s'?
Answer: 11 h 19 min
